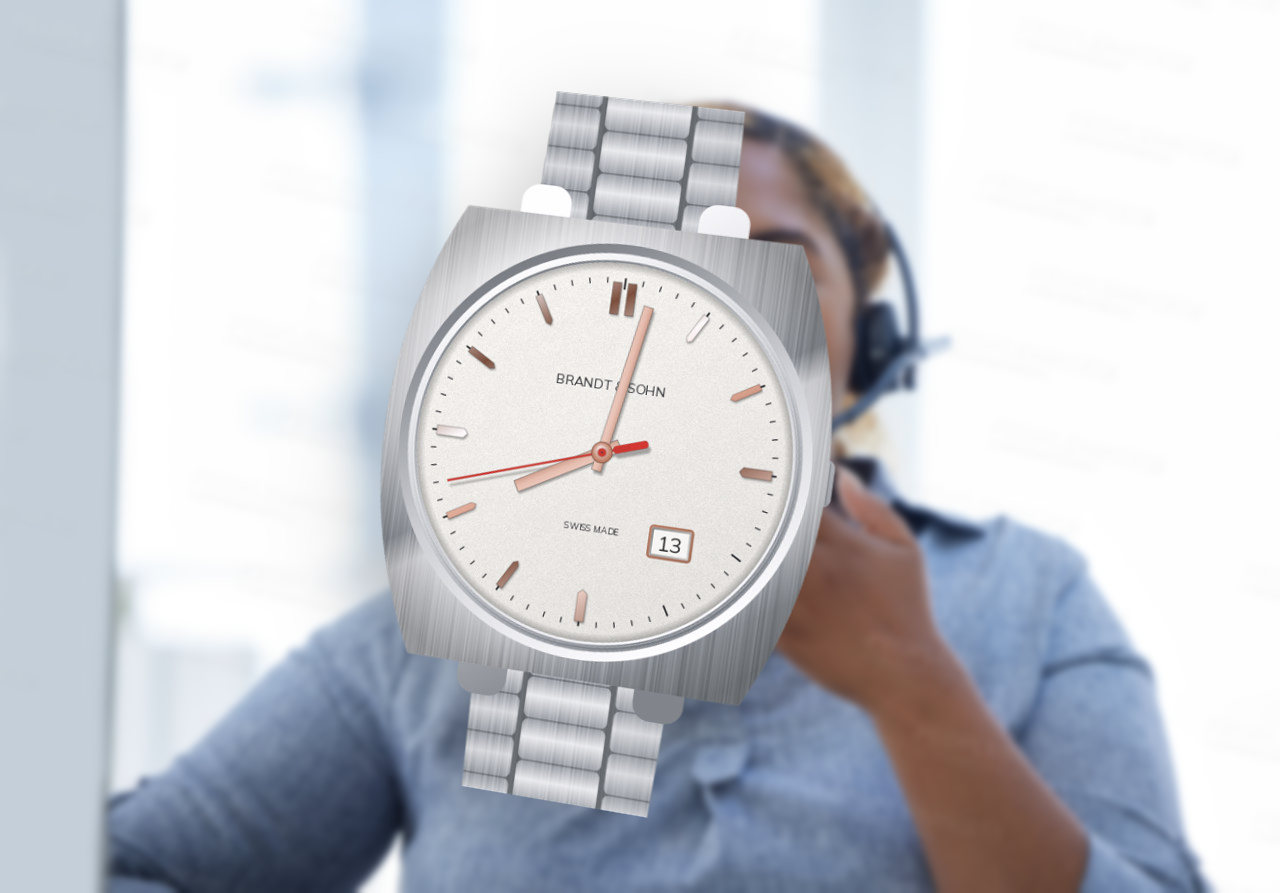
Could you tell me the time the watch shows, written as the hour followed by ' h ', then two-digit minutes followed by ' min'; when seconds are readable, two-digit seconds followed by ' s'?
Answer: 8 h 01 min 42 s
